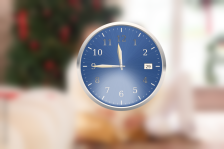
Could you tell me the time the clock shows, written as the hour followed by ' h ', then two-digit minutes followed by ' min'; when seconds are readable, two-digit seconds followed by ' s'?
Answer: 11 h 45 min
